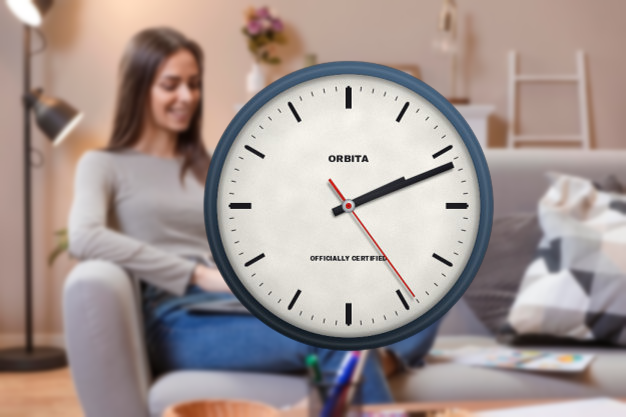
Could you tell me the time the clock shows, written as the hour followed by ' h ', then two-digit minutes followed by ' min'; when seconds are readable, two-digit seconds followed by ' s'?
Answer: 2 h 11 min 24 s
